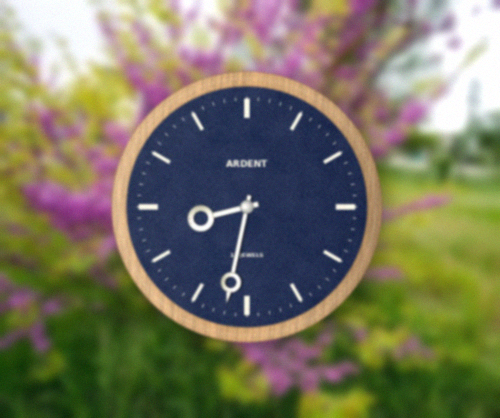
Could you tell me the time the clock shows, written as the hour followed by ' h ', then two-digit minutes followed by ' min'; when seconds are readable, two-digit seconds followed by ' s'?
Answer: 8 h 32 min
